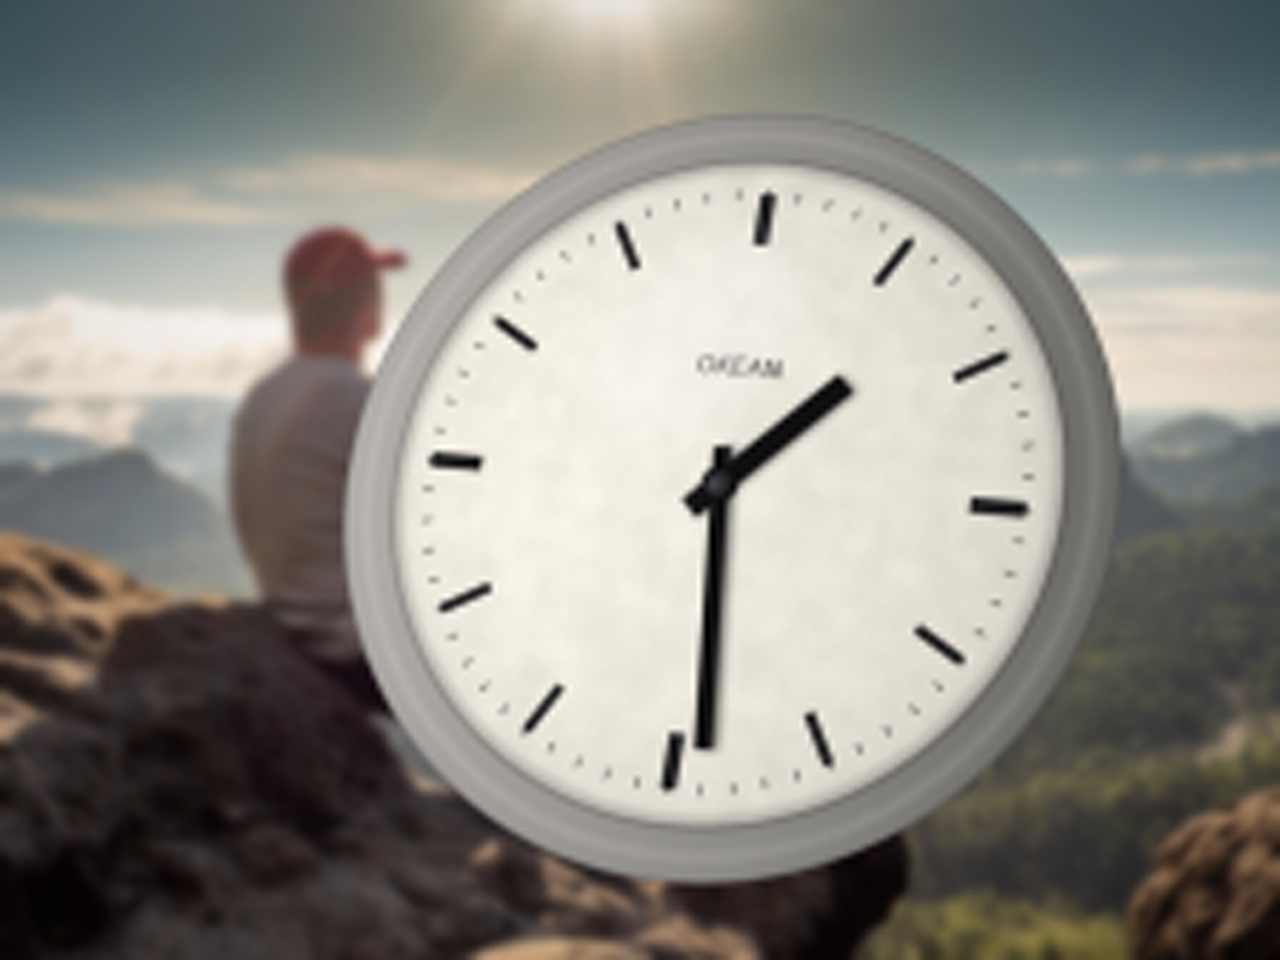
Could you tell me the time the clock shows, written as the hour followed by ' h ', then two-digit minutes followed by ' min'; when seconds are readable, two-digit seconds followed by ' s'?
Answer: 1 h 29 min
